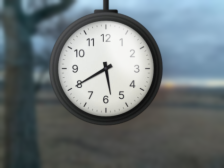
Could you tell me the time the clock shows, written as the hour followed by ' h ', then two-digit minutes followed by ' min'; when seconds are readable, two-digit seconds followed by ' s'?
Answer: 5 h 40 min
